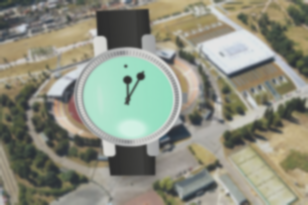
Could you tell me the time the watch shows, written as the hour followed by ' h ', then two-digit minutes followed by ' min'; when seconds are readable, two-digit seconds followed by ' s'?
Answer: 12 h 05 min
